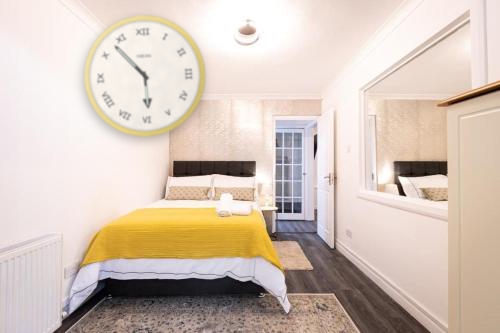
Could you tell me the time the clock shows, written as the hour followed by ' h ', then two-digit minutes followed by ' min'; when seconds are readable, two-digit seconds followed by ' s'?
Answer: 5 h 53 min
